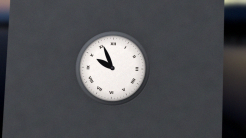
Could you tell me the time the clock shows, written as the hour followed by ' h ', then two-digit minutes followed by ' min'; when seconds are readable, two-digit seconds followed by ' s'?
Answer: 9 h 56 min
